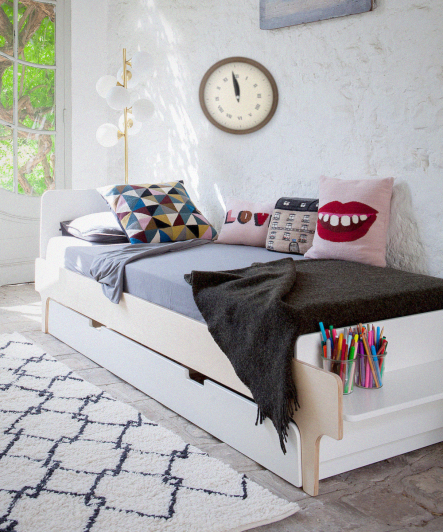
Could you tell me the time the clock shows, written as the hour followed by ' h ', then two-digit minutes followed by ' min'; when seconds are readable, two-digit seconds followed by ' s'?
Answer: 11 h 59 min
